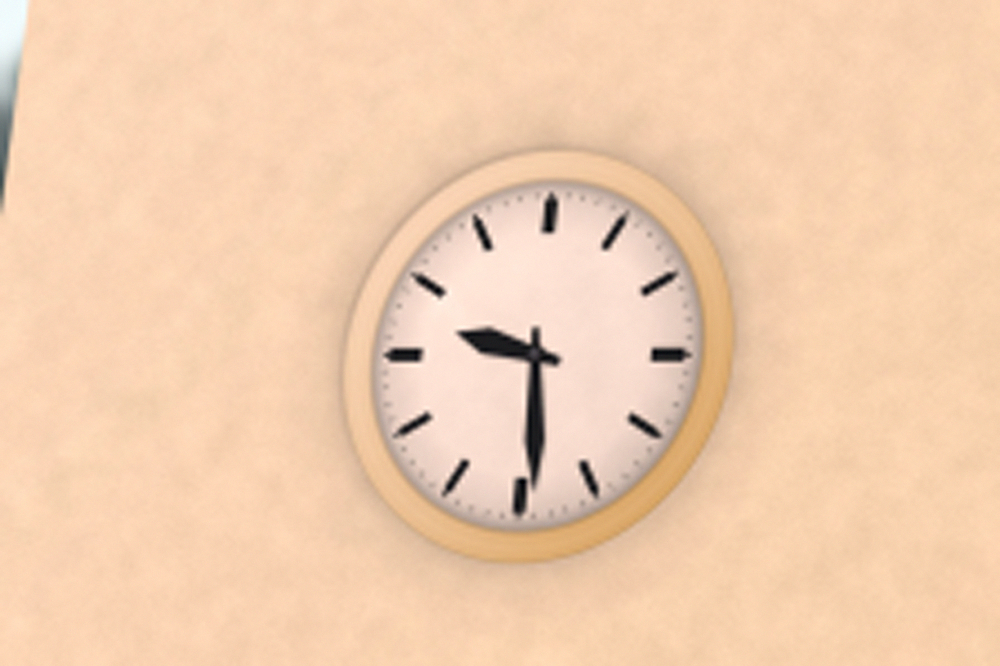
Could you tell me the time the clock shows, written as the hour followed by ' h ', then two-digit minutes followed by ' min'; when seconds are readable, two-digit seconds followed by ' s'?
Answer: 9 h 29 min
